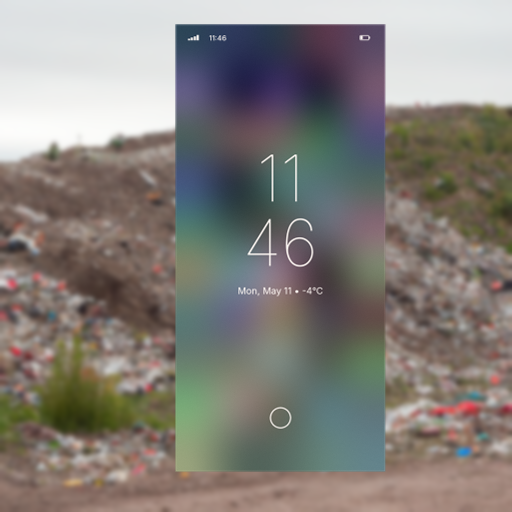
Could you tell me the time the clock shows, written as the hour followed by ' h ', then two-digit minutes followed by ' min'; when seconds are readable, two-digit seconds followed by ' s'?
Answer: 11 h 46 min
